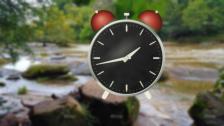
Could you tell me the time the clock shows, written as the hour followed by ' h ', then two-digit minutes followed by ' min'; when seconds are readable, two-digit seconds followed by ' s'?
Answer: 1 h 43 min
